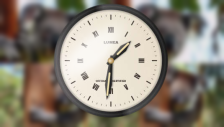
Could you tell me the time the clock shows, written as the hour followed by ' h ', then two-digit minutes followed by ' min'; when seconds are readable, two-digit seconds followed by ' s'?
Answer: 1 h 31 min
